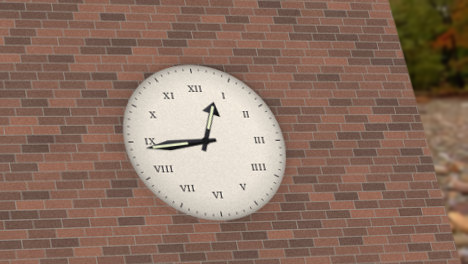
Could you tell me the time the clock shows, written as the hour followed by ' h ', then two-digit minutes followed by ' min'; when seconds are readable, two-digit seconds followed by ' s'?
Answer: 12 h 44 min
